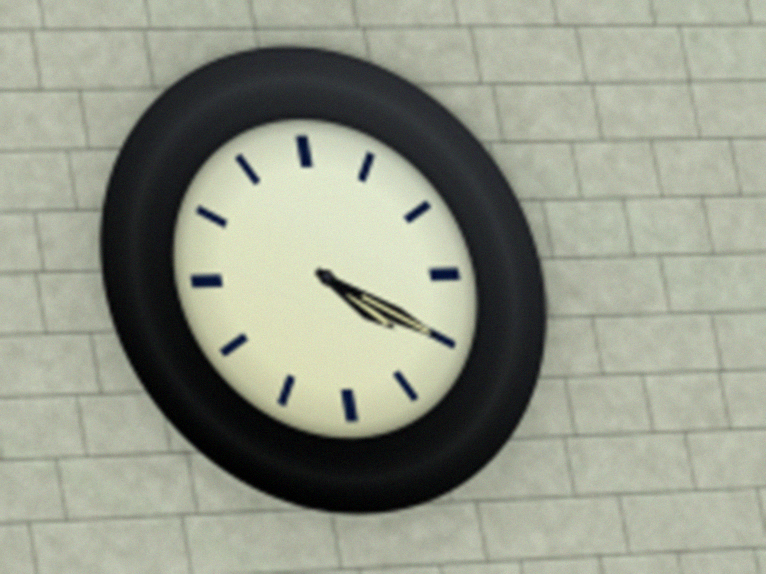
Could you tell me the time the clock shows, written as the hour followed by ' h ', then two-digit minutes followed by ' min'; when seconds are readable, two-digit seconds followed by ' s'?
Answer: 4 h 20 min
